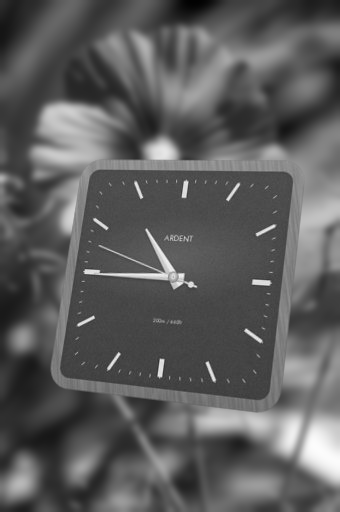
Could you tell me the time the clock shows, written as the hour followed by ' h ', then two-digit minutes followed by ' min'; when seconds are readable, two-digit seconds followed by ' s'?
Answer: 10 h 44 min 48 s
